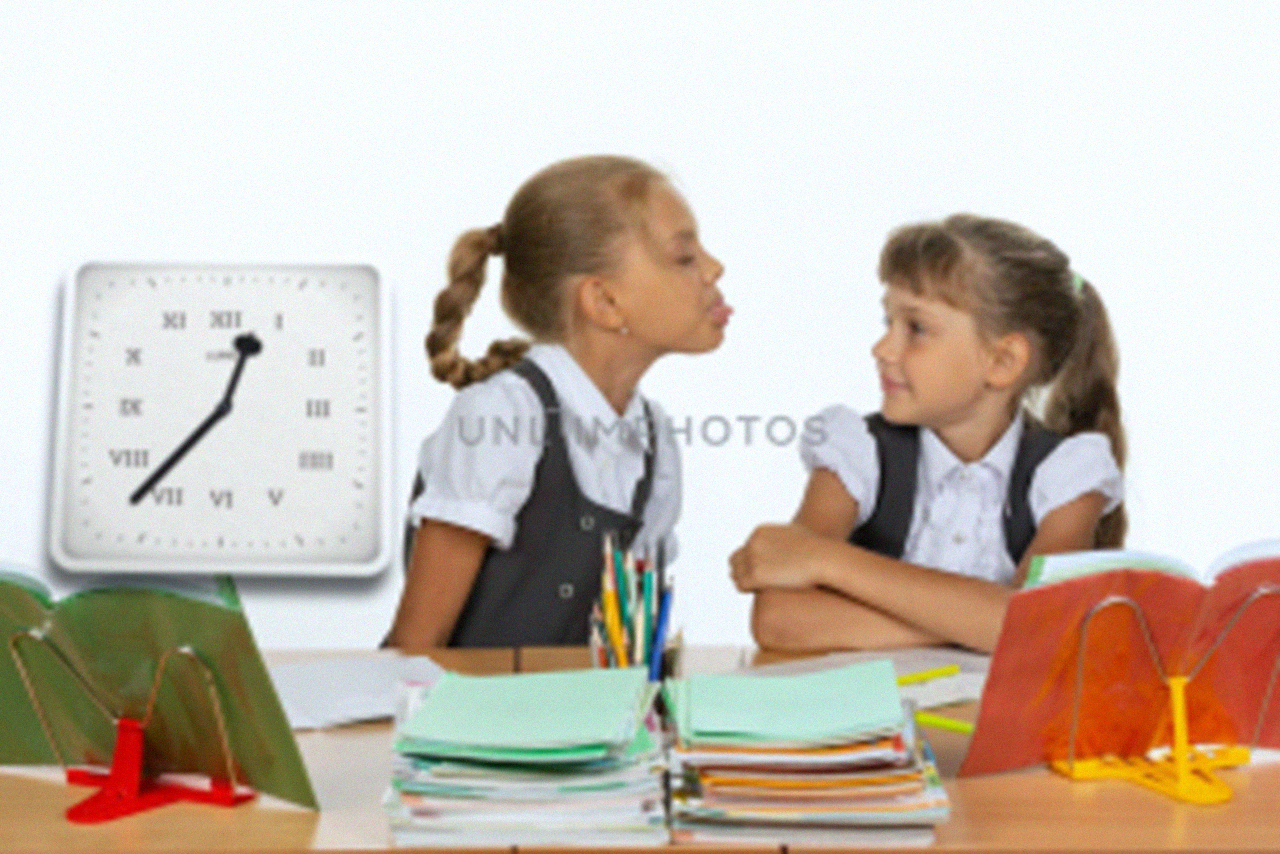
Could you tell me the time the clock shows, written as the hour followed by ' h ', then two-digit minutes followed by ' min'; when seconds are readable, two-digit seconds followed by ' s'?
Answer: 12 h 37 min
